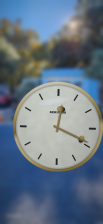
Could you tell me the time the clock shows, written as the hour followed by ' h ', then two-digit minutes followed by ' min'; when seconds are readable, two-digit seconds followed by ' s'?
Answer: 12 h 19 min
